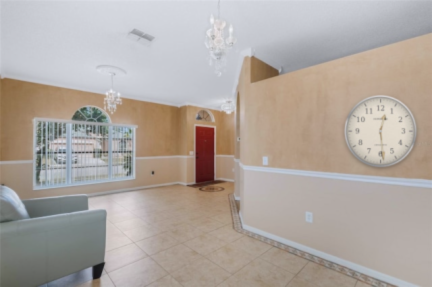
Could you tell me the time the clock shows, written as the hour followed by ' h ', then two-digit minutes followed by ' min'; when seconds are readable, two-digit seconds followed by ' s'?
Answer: 12 h 29 min
